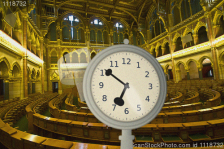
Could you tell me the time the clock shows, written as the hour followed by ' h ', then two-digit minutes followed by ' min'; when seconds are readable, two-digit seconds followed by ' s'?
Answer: 6 h 51 min
